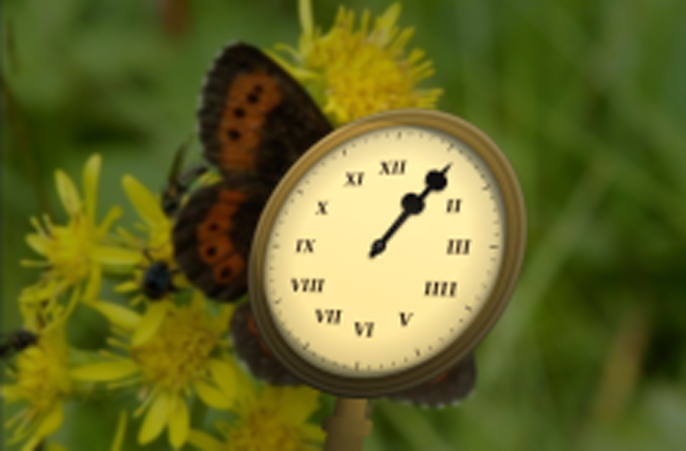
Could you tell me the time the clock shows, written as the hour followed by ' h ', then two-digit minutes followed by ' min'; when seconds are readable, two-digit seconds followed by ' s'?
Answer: 1 h 06 min
